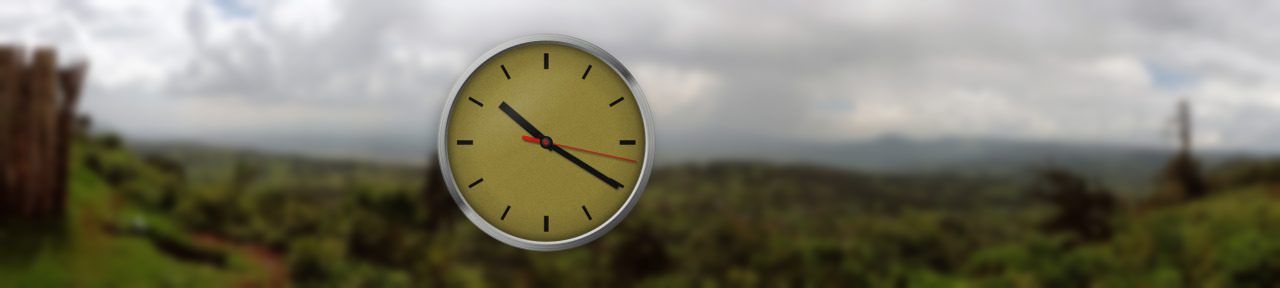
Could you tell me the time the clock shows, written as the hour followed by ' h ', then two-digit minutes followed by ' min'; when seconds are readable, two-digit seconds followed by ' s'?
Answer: 10 h 20 min 17 s
